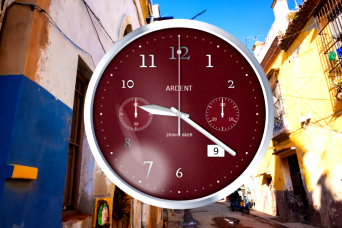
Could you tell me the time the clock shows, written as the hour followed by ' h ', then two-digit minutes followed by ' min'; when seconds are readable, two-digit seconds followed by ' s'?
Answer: 9 h 21 min
